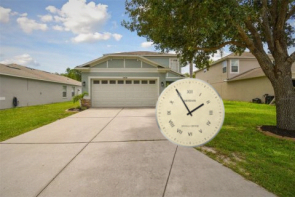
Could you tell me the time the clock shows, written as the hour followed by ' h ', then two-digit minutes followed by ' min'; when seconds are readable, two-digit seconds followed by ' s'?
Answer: 1 h 55 min
